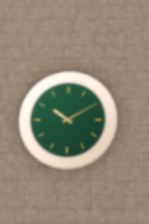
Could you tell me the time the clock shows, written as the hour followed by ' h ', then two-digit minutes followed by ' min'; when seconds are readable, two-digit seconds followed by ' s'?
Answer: 10 h 10 min
